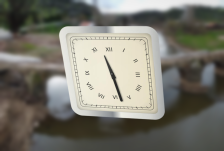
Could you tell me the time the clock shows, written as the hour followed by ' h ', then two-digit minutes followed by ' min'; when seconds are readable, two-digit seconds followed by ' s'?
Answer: 11 h 28 min
